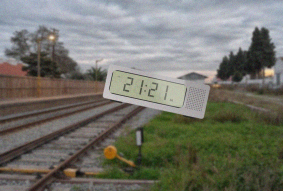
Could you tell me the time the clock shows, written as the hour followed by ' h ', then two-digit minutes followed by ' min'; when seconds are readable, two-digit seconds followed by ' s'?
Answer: 21 h 21 min
